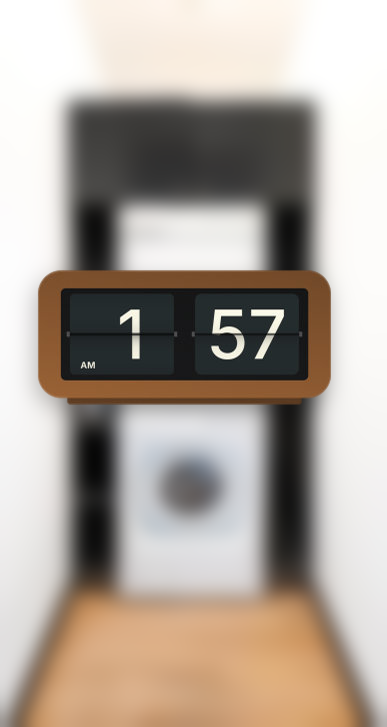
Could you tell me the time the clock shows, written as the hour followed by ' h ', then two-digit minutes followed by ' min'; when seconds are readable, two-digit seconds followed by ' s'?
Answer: 1 h 57 min
